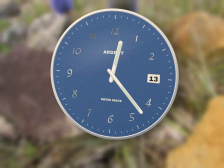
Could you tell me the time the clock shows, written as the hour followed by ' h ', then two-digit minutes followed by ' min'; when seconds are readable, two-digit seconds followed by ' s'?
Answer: 12 h 23 min
